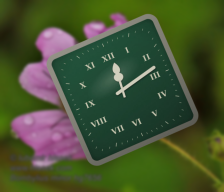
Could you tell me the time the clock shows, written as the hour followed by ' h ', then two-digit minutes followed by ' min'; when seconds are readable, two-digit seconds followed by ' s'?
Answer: 12 h 13 min
